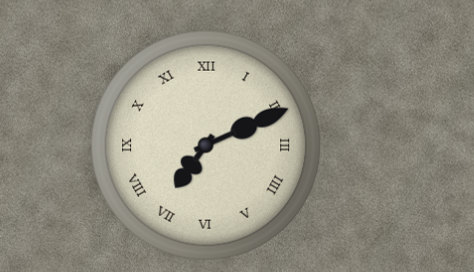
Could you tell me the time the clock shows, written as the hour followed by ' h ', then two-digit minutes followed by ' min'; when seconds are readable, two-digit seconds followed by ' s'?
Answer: 7 h 11 min
